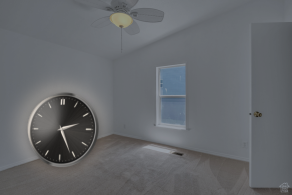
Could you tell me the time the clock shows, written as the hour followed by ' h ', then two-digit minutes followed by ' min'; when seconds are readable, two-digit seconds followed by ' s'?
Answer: 2 h 26 min
